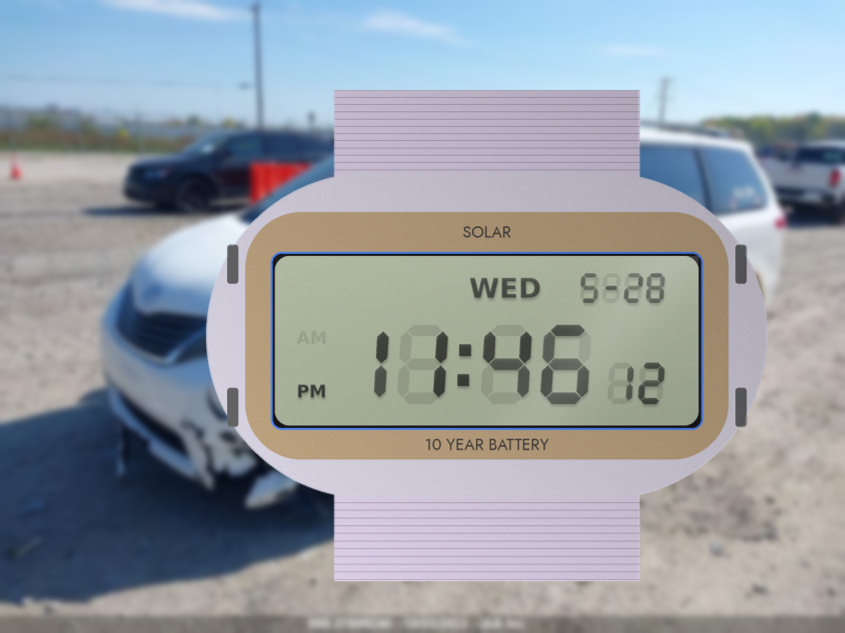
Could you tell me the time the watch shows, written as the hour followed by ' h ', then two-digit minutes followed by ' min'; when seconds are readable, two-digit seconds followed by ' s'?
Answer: 11 h 46 min 12 s
